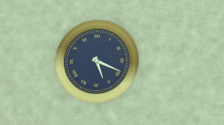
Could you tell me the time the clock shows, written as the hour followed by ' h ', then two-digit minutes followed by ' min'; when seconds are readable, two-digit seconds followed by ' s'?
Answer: 5 h 19 min
